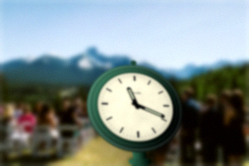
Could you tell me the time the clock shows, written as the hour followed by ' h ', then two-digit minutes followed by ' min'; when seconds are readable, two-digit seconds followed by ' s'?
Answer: 11 h 19 min
